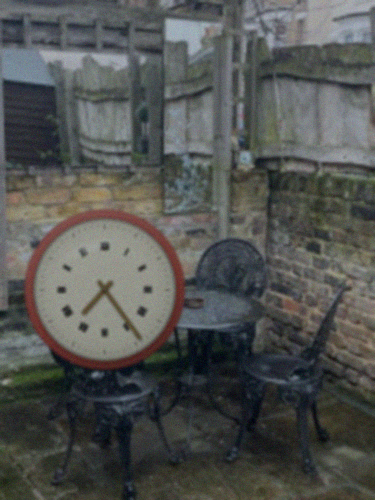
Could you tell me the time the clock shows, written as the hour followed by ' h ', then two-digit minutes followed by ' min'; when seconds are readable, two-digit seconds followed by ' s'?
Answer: 7 h 24 min
